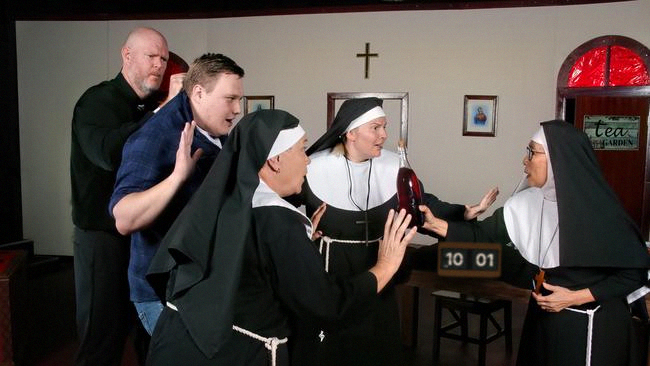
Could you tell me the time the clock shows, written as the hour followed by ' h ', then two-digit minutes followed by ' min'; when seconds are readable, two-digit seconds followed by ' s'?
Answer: 10 h 01 min
